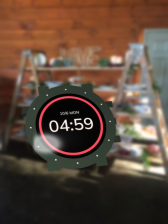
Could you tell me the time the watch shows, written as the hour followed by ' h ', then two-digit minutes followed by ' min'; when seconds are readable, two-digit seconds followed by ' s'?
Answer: 4 h 59 min
